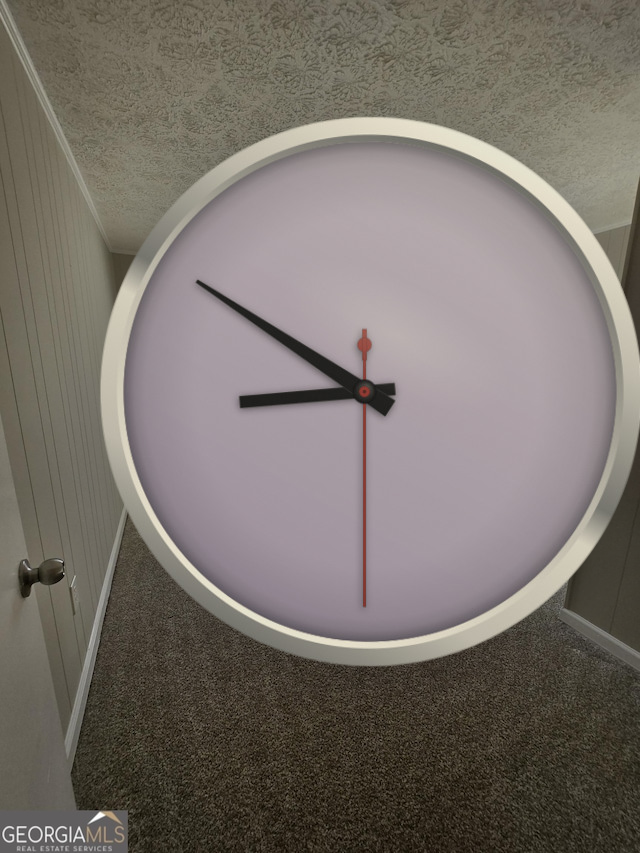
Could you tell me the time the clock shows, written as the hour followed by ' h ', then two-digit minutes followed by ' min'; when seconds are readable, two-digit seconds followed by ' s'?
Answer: 8 h 50 min 30 s
